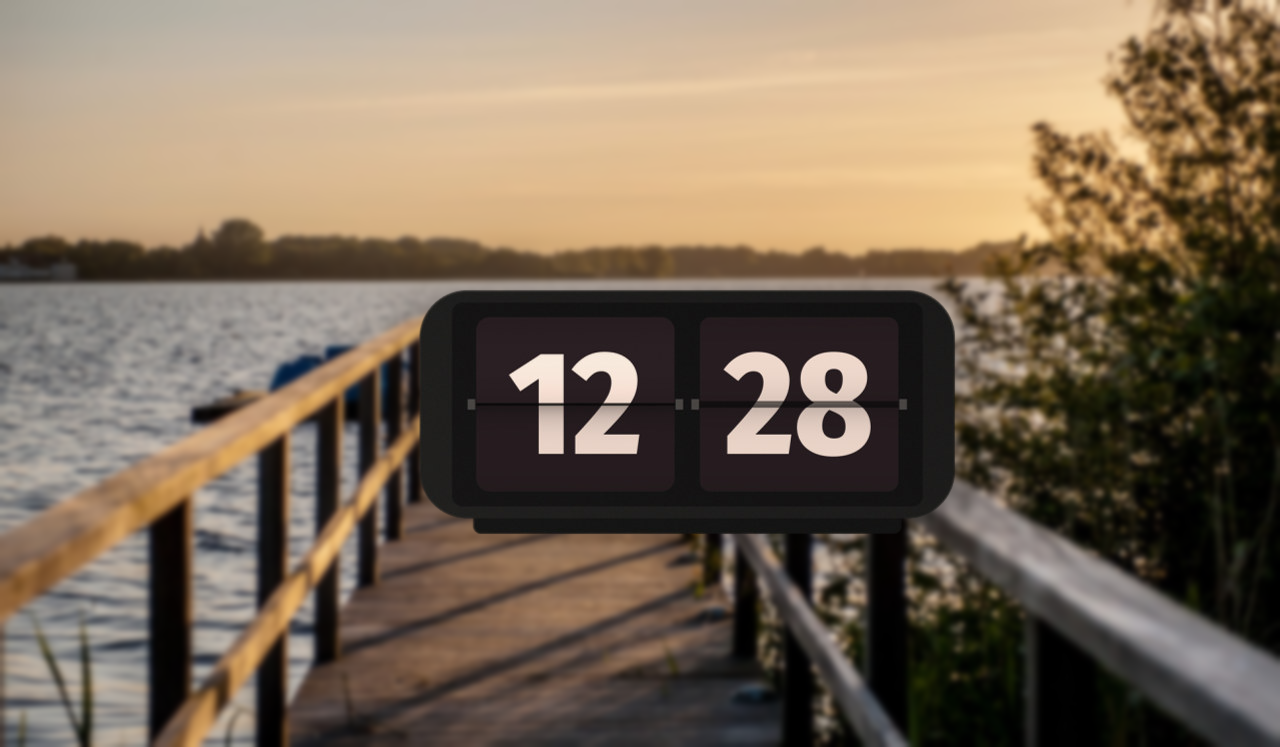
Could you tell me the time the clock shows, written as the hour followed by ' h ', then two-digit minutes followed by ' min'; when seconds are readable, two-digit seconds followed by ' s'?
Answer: 12 h 28 min
